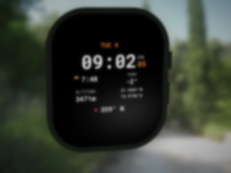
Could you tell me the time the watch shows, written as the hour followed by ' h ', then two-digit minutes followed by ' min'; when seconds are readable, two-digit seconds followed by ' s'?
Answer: 9 h 02 min
